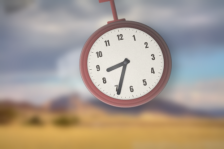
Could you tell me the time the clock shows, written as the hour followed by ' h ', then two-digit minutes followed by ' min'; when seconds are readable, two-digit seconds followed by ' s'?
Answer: 8 h 34 min
